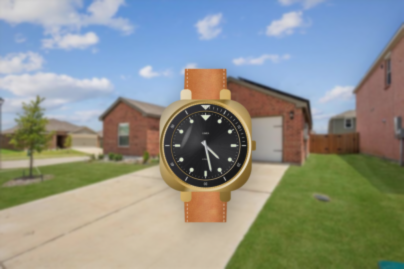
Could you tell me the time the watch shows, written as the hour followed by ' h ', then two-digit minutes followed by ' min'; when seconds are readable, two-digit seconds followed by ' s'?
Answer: 4 h 28 min
